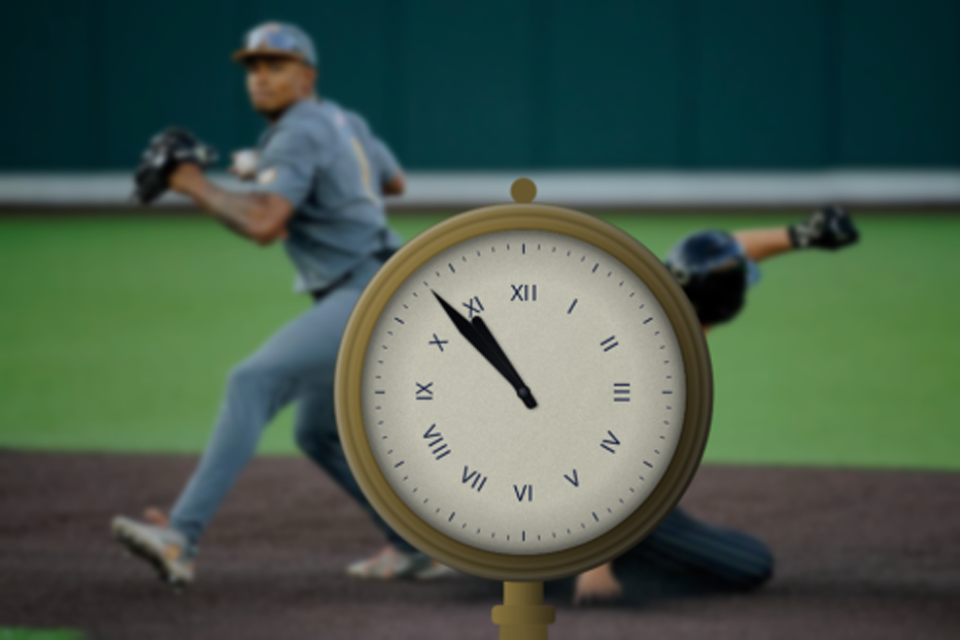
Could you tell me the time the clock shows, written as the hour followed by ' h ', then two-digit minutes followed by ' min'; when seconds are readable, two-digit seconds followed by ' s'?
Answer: 10 h 53 min
